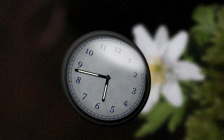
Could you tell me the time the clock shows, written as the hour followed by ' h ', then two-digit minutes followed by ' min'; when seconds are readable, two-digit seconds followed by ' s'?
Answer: 5 h 43 min
